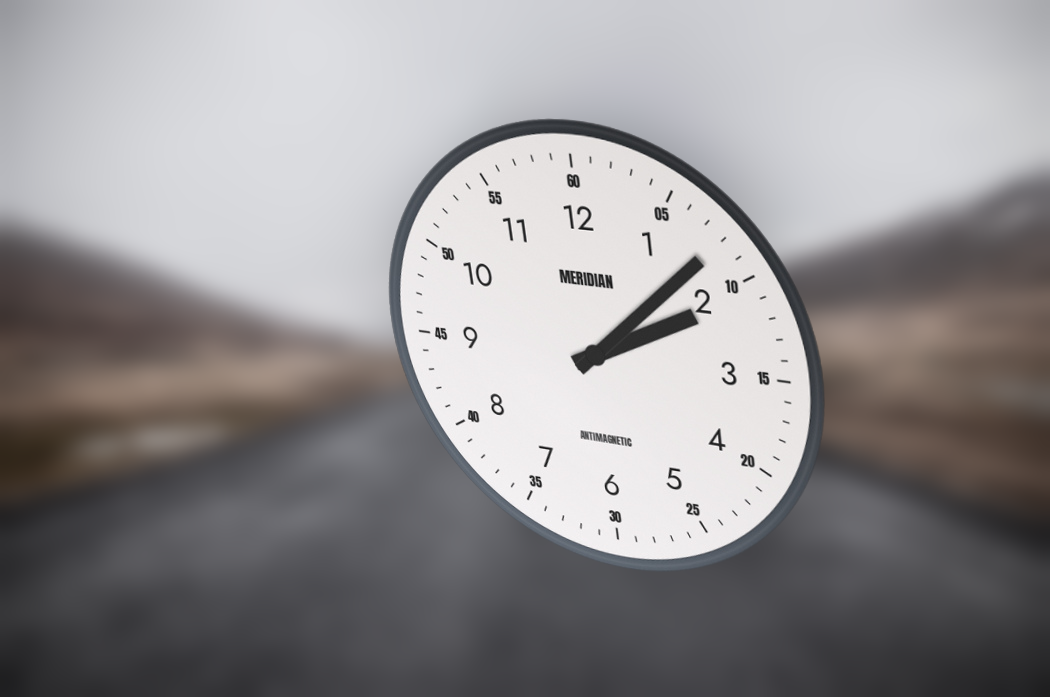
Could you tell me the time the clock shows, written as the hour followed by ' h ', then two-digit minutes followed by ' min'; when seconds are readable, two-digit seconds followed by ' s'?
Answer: 2 h 08 min
